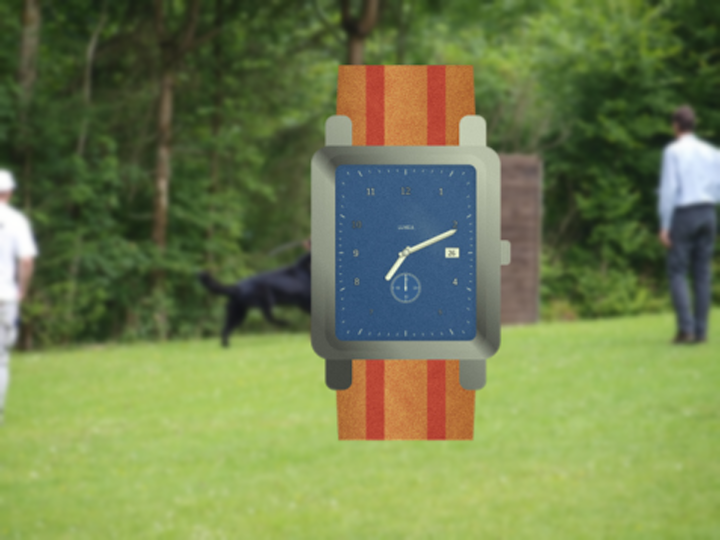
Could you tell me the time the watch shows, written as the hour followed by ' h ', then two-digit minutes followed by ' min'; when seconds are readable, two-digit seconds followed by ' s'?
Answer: 7 h 11 min
